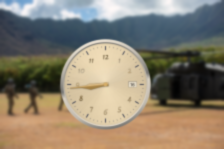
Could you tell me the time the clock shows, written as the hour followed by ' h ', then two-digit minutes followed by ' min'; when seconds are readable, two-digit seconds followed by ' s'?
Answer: 8 h 44 min
